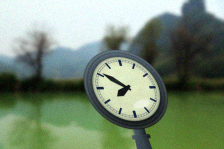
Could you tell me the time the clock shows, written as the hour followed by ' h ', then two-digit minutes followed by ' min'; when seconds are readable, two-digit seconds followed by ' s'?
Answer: 7 h 51 min
